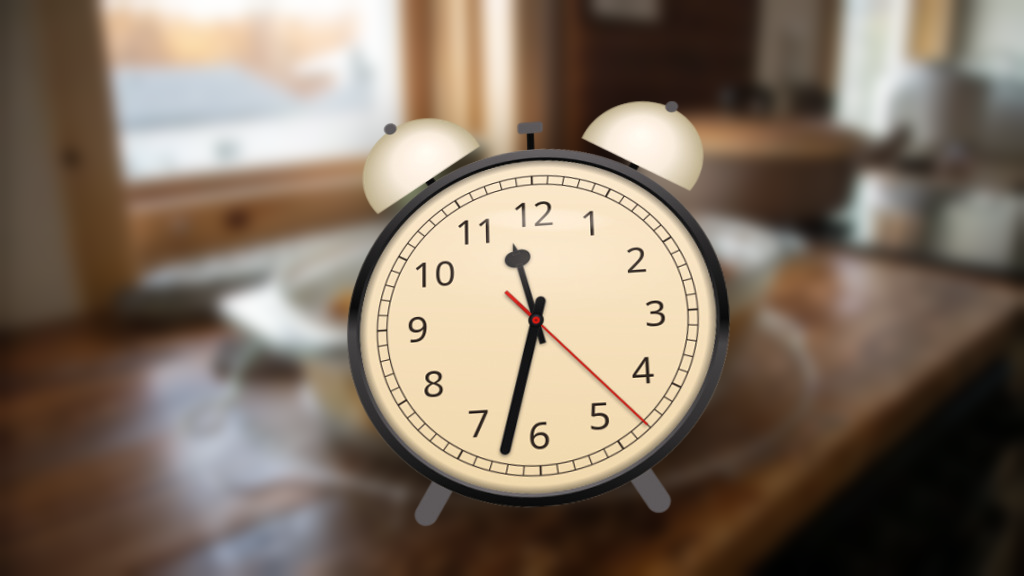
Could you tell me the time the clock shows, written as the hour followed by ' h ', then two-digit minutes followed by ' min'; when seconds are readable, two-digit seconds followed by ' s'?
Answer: 11 h 32 min 23 s
